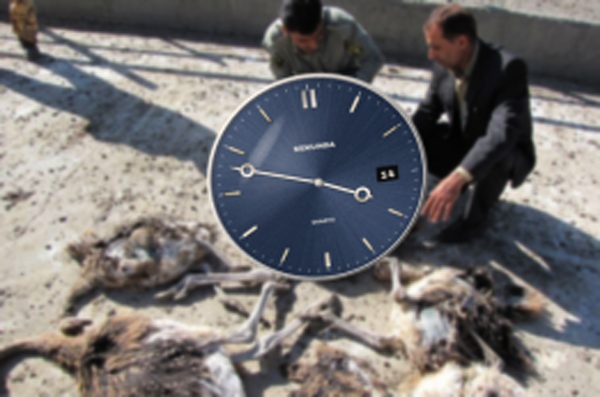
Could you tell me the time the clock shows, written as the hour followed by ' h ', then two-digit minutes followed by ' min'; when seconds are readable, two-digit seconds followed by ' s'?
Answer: 3 h 48 min
